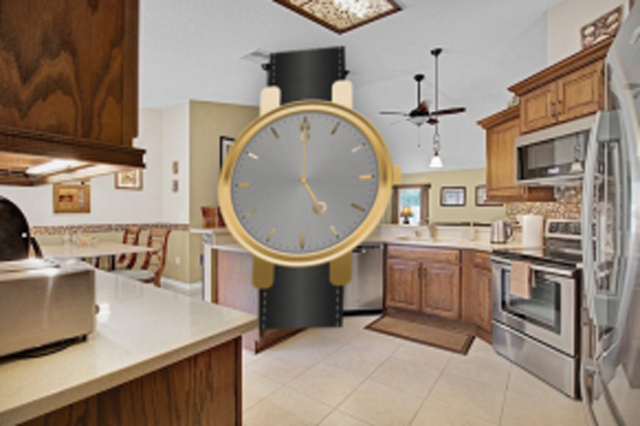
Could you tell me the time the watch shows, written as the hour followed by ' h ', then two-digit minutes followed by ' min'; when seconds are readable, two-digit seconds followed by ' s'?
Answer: 5 h 00 min
